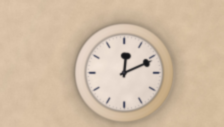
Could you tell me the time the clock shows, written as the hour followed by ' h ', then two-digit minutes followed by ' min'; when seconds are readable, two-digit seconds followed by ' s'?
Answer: 12 h 11 min
